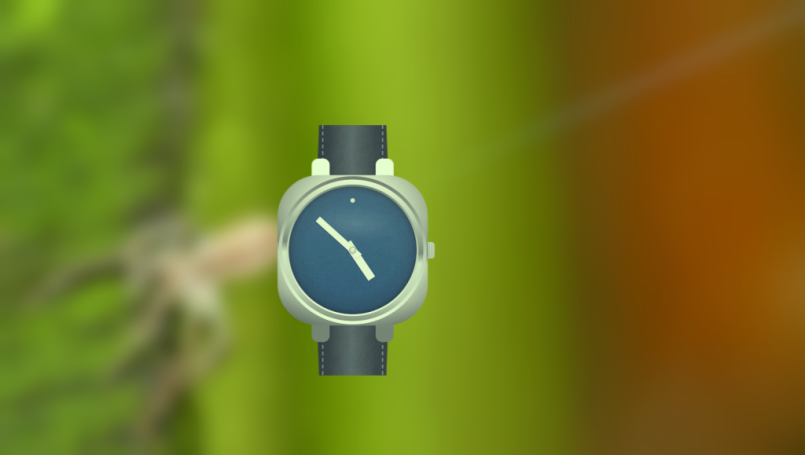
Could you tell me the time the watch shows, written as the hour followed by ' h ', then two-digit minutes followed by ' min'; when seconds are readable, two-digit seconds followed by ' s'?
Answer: 4 h 52 min
